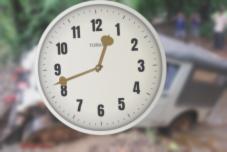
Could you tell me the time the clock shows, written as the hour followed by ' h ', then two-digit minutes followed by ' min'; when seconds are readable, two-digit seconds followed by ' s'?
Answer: 12 h 42 min
